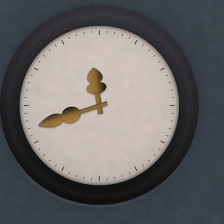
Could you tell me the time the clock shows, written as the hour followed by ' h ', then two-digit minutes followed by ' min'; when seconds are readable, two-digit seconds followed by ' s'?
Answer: 11 h 42 min
